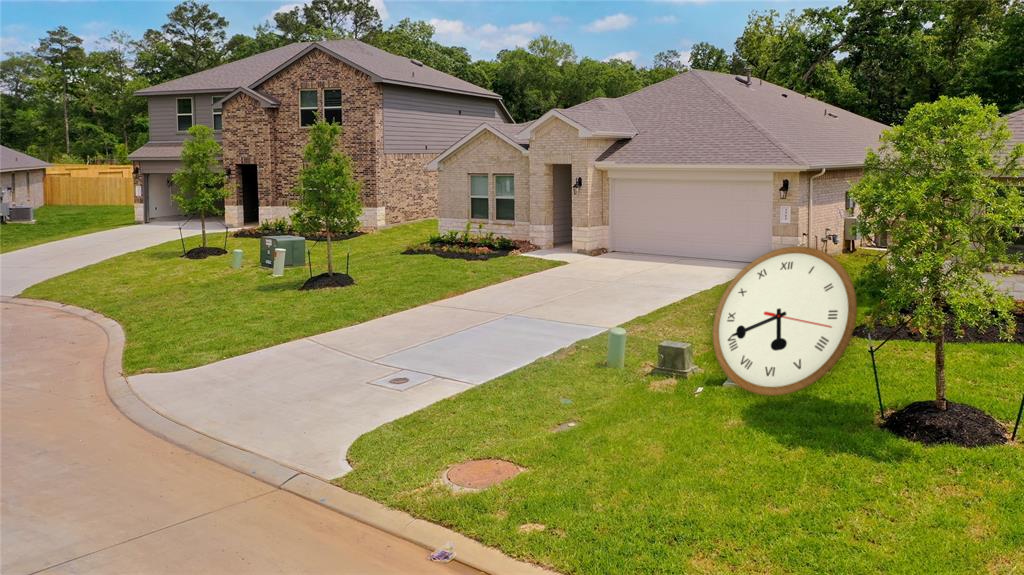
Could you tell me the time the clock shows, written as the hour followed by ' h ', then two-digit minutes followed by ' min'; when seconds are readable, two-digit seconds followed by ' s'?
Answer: 5 h 41 min 17 s
